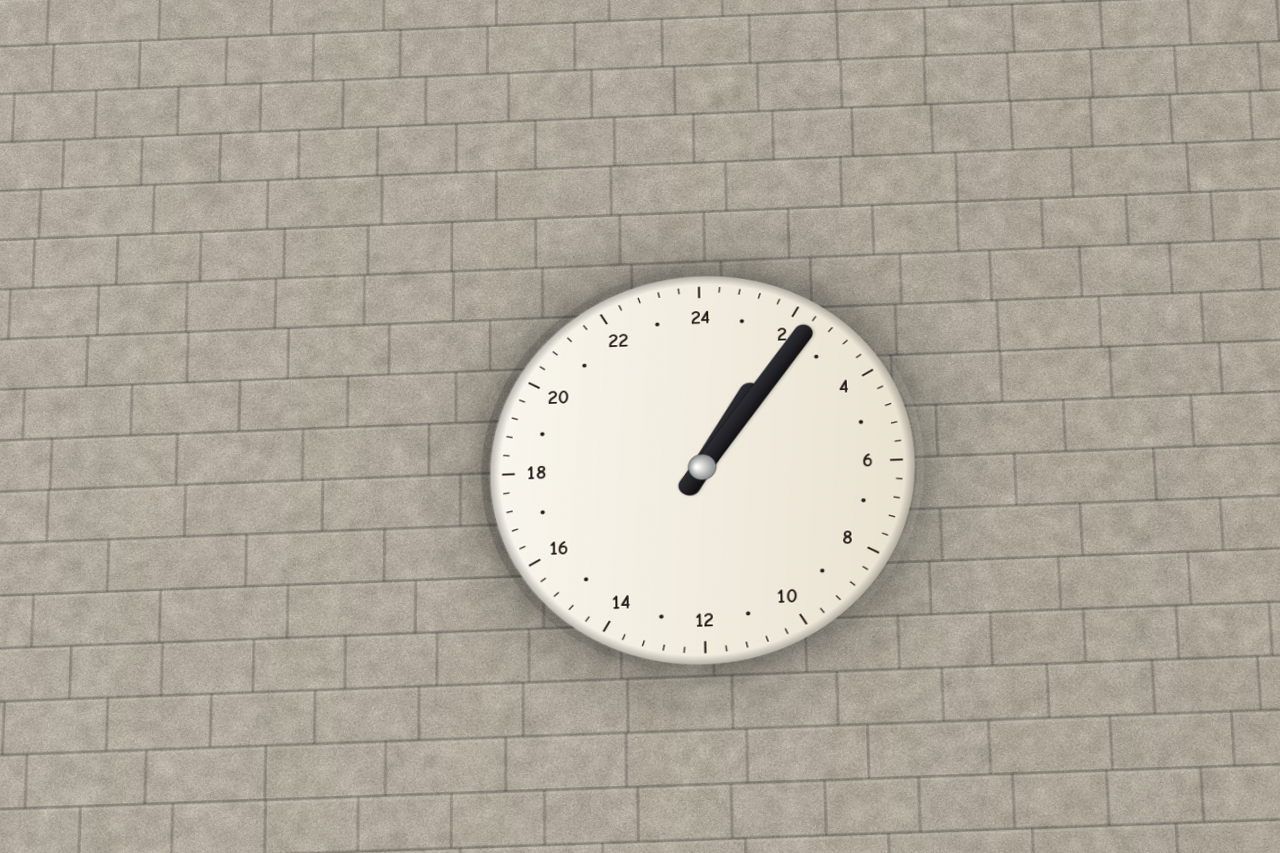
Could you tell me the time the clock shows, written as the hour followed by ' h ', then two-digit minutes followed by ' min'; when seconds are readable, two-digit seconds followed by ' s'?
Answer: 2 h 06 min
